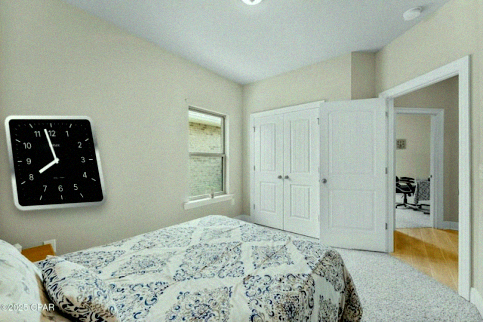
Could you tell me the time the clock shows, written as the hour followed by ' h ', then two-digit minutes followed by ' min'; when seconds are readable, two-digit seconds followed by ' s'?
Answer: 7 h 58 min
